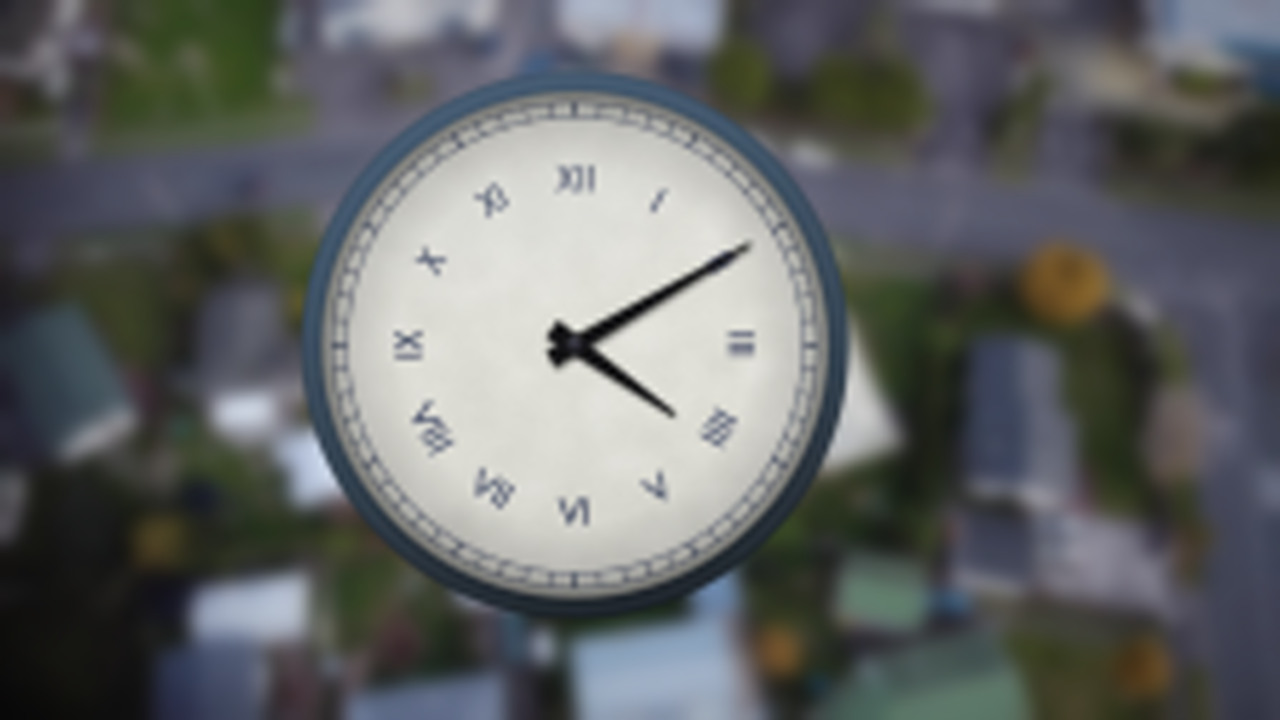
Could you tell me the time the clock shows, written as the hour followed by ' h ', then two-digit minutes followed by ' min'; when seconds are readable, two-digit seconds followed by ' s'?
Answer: 4 h 10 min
